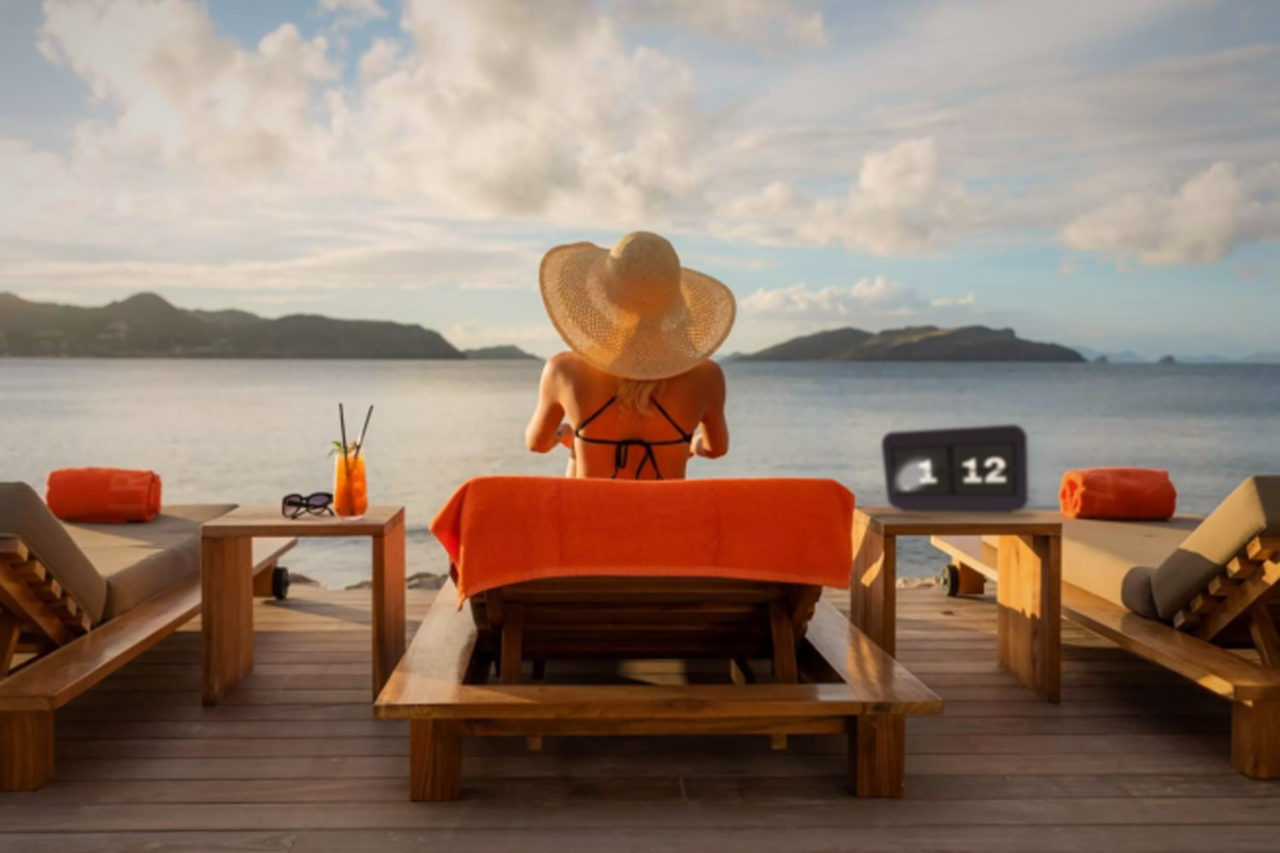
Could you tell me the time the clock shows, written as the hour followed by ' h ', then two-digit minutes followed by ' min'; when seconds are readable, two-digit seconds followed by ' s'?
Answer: 1 h 12 min
